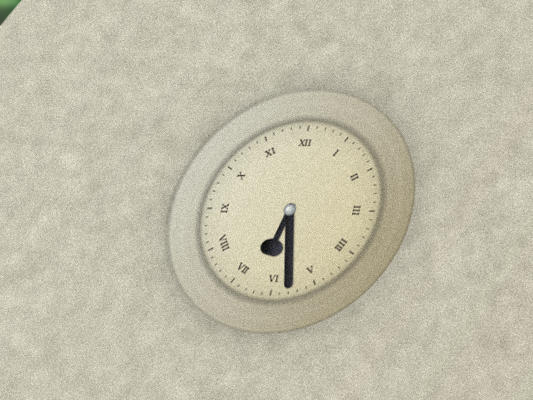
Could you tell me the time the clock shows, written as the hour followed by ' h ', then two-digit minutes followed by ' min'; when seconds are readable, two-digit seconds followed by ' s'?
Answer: 6 h 28 min
